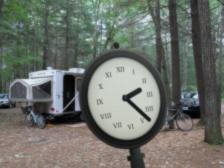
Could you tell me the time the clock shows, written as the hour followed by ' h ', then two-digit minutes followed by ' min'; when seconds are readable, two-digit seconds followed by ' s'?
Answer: 2 h 23 min
